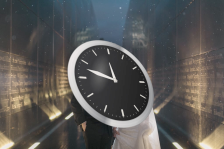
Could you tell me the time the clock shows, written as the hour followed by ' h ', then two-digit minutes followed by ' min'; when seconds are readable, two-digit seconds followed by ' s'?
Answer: 11 h 48 min
